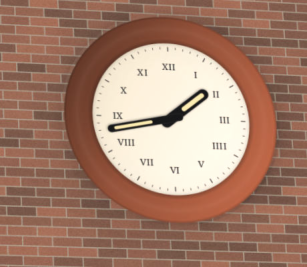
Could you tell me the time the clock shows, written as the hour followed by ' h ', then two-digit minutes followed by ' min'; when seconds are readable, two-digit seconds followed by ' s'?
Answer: 1 h 43 min
